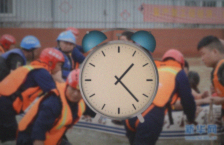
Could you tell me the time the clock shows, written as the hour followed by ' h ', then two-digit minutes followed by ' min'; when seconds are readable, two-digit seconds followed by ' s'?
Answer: 1 h 23 min
